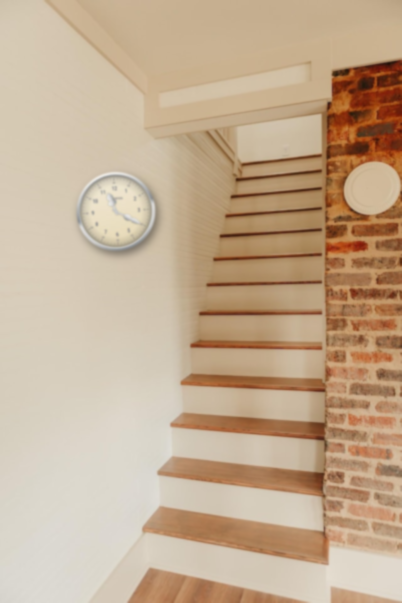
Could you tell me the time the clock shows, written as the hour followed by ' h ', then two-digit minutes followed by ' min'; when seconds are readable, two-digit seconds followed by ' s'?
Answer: 11 h 20 min
